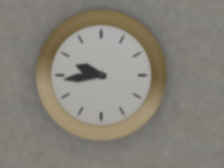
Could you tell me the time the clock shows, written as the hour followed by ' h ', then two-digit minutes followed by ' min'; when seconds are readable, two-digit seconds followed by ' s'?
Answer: 9 h 44 min
